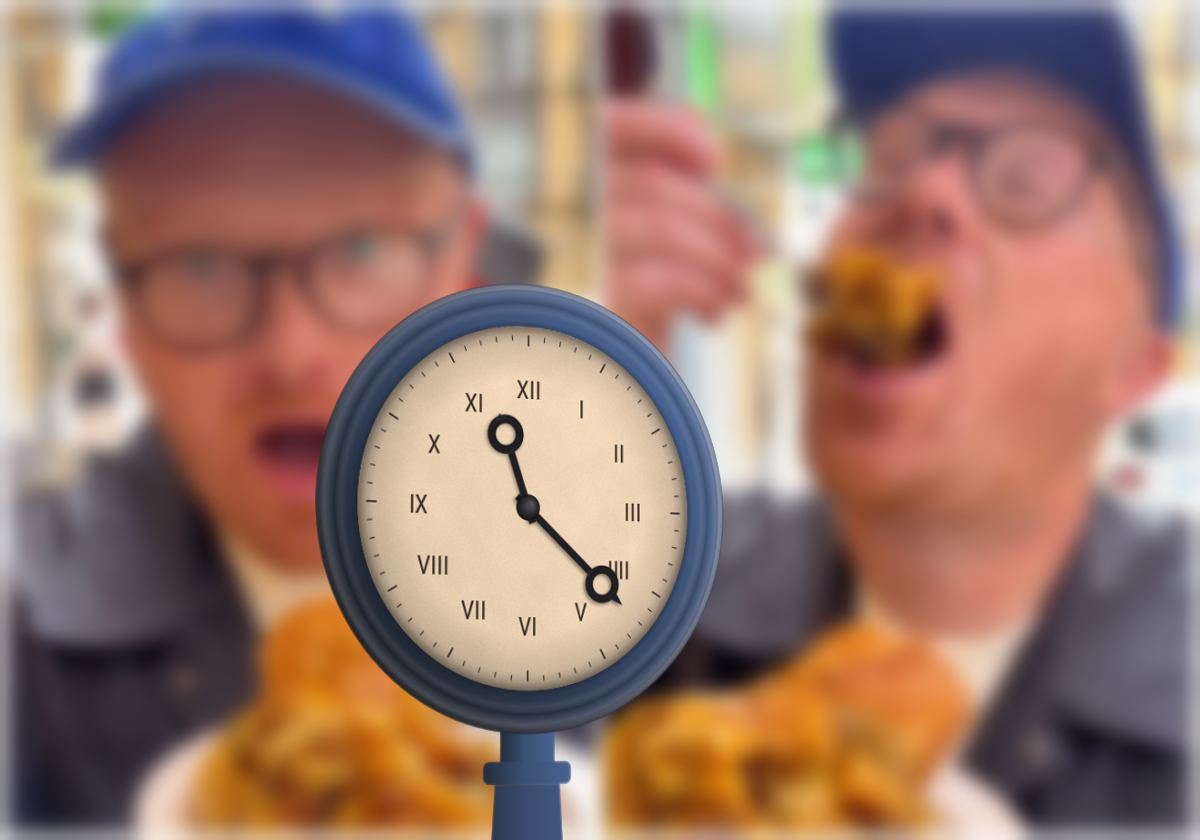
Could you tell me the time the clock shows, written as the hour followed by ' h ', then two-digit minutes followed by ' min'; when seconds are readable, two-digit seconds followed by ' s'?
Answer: 11 h 22 min
